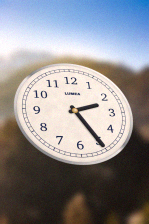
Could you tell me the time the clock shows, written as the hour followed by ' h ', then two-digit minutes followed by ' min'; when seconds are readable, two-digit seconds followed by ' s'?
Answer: 2 h 25 min
